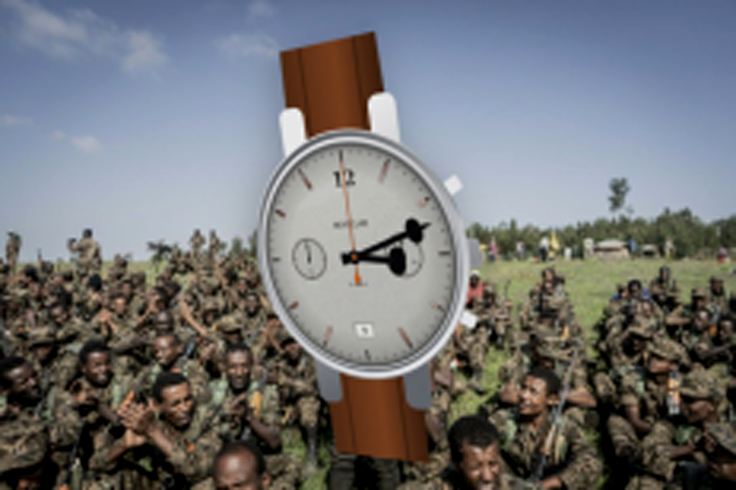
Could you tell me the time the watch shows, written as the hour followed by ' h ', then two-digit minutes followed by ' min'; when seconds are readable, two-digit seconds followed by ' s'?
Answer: 3 h 12 min
